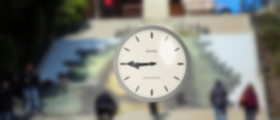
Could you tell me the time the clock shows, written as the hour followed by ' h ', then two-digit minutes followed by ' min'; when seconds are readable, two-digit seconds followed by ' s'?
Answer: 8 h 45 min
